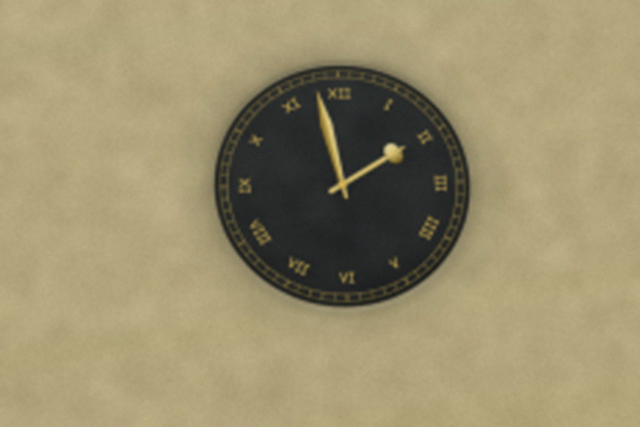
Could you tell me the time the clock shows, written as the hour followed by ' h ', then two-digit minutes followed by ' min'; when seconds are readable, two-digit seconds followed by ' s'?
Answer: 1 h 58 min
